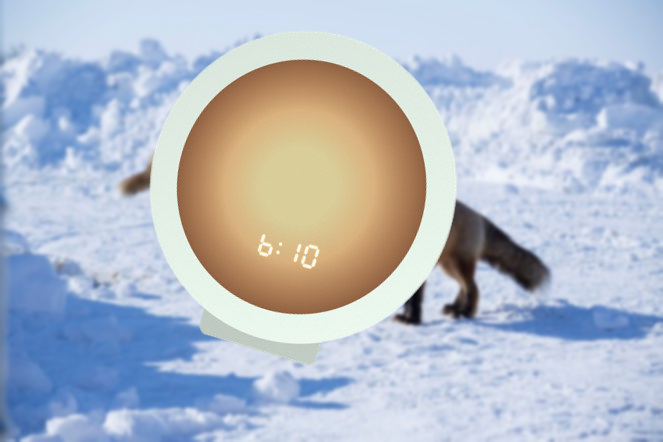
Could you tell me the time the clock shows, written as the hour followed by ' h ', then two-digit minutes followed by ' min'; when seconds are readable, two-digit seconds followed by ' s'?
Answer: 6 h 10 min
